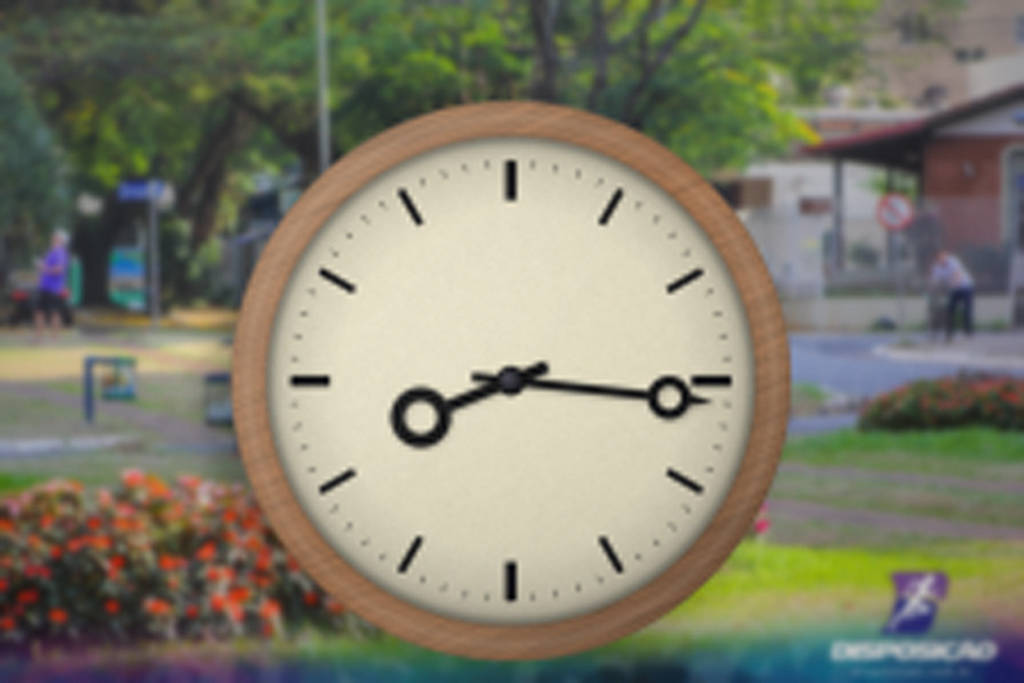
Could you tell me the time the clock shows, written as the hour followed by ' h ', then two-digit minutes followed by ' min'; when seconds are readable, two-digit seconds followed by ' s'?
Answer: 8 h 16 min
